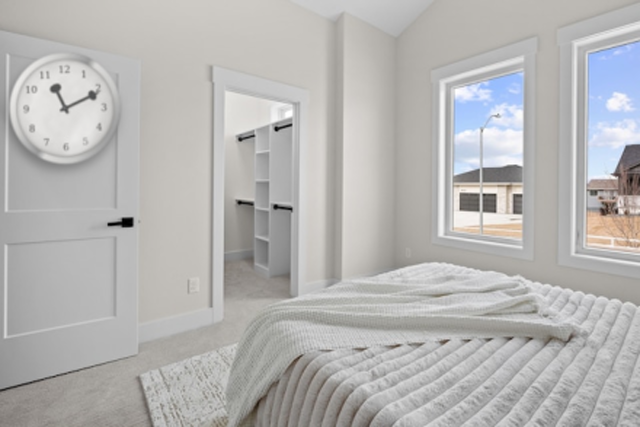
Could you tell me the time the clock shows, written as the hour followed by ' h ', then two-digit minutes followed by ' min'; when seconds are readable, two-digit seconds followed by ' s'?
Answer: 11 h 11 min
